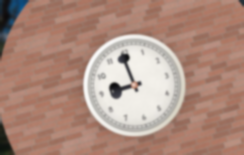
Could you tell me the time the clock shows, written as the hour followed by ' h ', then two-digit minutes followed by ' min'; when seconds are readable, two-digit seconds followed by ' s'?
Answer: 8 h 59 min
